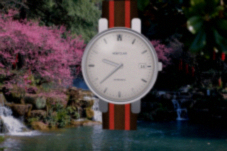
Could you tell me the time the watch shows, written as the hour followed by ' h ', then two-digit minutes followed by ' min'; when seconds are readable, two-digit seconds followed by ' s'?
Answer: 9 h 38 min
